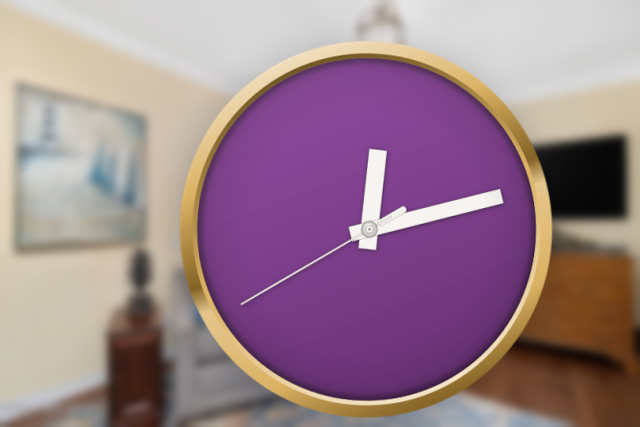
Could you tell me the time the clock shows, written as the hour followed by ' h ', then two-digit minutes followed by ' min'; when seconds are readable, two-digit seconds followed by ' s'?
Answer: 12 h 12 min 40 s
